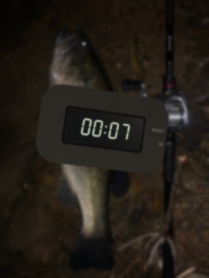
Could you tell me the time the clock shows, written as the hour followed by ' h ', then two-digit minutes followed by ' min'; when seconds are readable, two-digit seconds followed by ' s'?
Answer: 0 h 07 min
